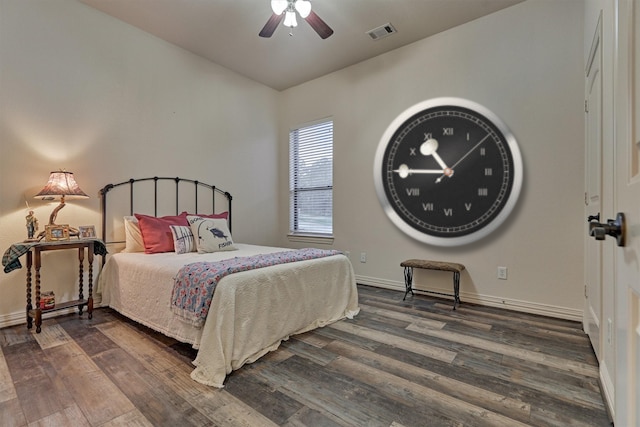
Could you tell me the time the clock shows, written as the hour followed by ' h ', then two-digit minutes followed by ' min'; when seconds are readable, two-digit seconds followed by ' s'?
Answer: 10 h 45 min 08 s
